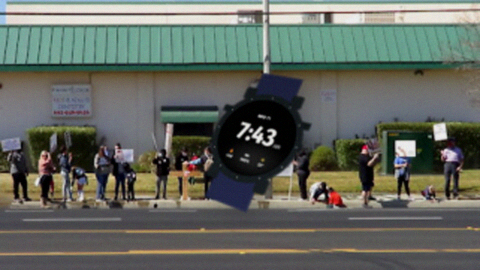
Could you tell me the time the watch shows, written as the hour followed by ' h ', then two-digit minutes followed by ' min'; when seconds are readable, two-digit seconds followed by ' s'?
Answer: 7 h 43 min
